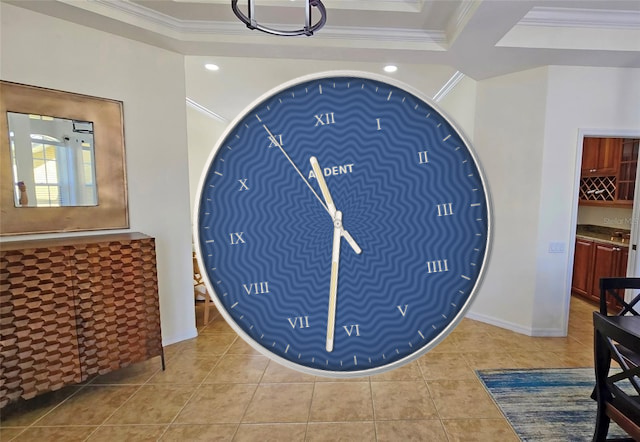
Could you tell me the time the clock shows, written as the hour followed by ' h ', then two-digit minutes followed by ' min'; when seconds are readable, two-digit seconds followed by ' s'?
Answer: 11 h 31 min 55 s
